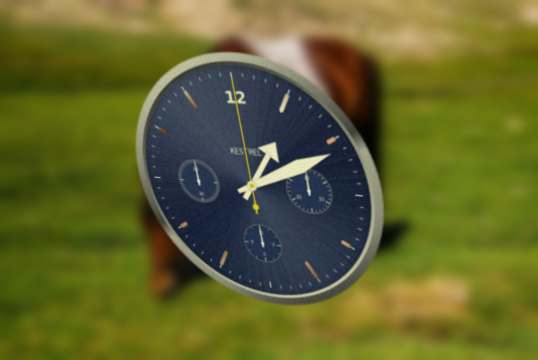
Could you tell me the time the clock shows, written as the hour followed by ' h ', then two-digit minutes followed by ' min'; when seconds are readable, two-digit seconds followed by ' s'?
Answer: 1 h 11 min
